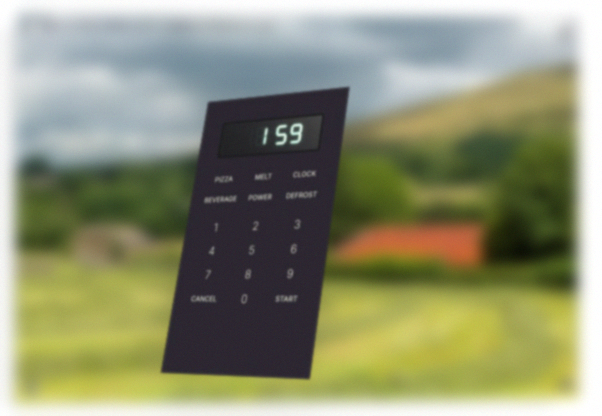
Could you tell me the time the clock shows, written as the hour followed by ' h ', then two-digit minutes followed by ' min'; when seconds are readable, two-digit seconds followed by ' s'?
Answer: 1 h 59 min
